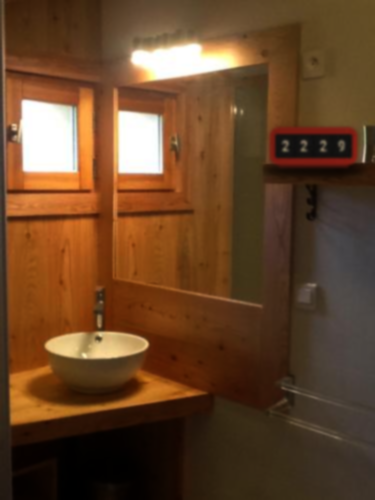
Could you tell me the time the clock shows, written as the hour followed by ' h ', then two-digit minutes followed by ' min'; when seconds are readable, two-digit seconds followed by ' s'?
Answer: 22 h 29 min
